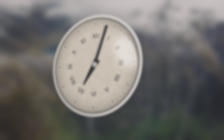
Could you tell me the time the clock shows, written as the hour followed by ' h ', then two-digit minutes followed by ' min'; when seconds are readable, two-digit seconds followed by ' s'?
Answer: 7 h 03 min
